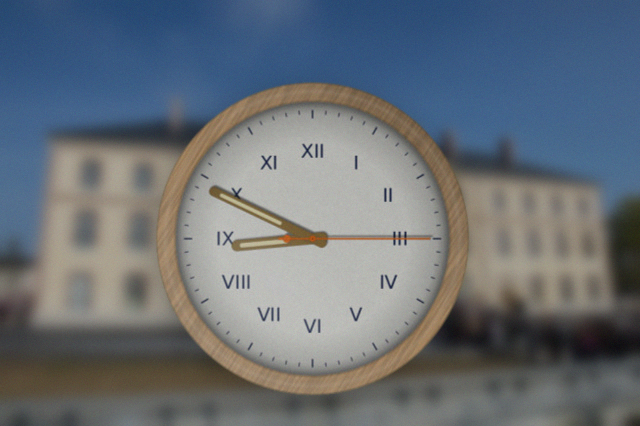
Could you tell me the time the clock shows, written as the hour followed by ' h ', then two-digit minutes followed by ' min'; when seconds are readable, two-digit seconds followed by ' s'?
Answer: 8 h 49 min 15 s
